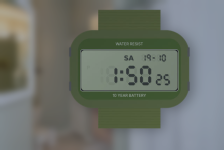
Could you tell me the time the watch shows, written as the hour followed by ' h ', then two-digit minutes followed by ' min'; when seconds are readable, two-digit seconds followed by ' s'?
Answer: 1 h 50 min 25 s
